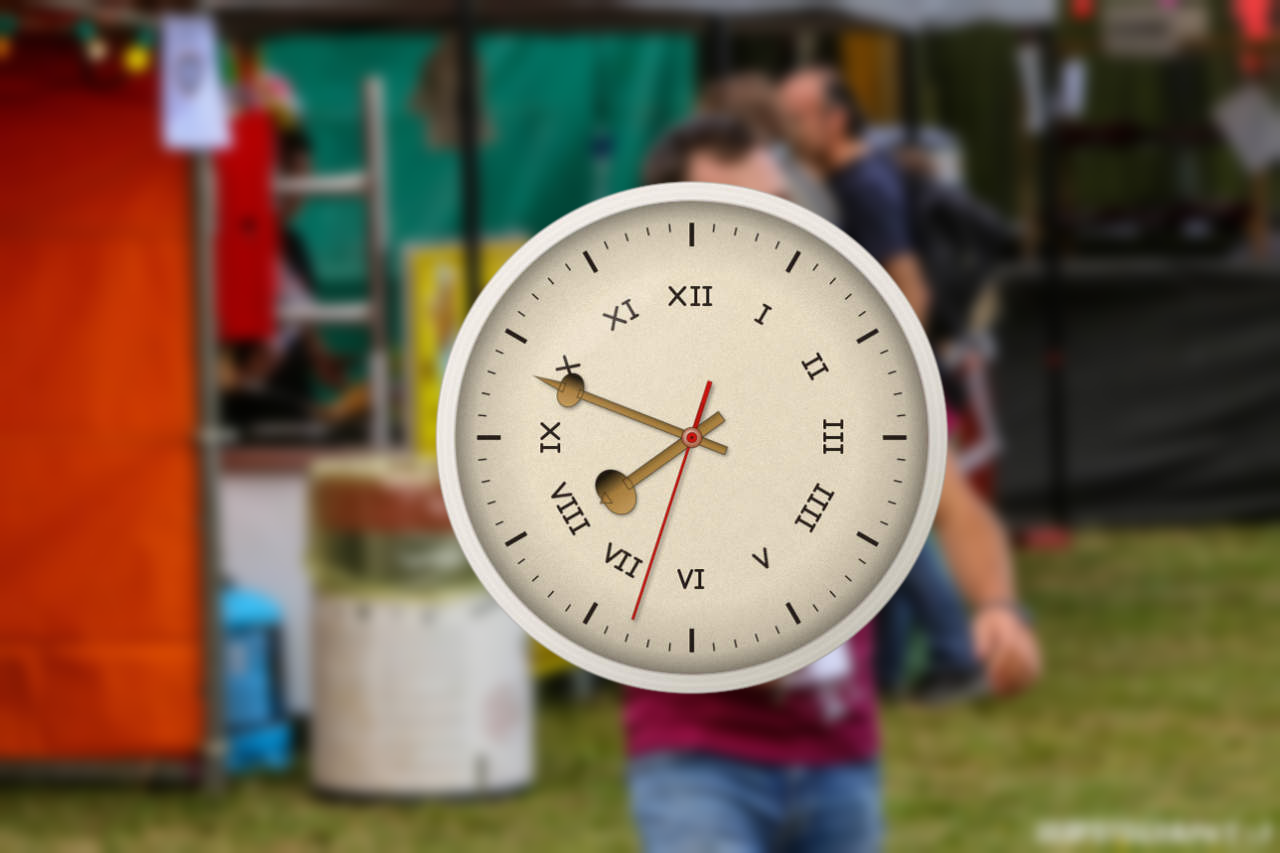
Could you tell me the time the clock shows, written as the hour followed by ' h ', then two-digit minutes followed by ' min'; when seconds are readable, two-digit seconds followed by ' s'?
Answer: 7 h 48 min 33 s
